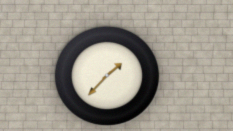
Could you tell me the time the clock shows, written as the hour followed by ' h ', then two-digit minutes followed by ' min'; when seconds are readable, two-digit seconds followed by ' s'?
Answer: 1 h 37 min
